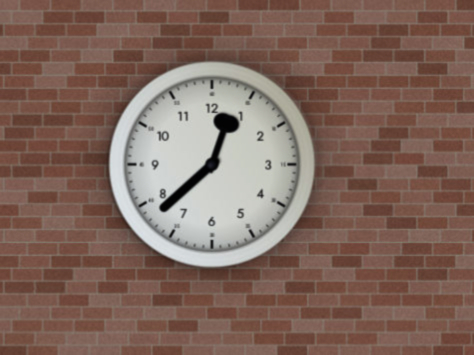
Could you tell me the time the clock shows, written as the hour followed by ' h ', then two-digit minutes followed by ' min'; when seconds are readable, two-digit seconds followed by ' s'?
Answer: 12 h 38 min
